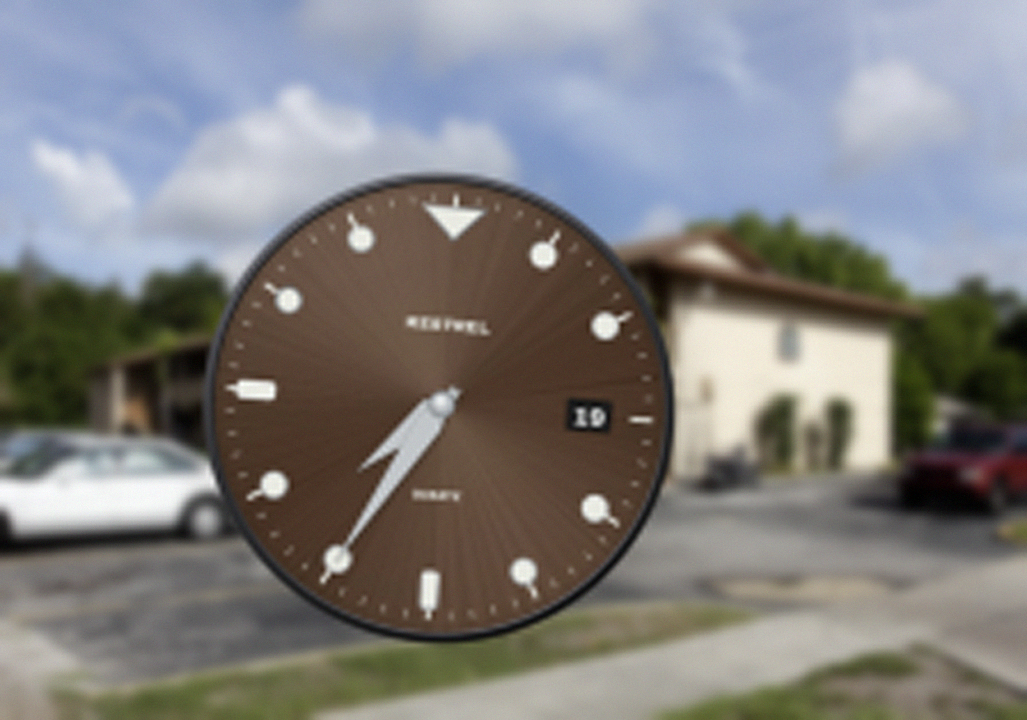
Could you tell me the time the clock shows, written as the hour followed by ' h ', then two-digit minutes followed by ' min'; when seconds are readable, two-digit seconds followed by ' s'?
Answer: 7 h 35 min
